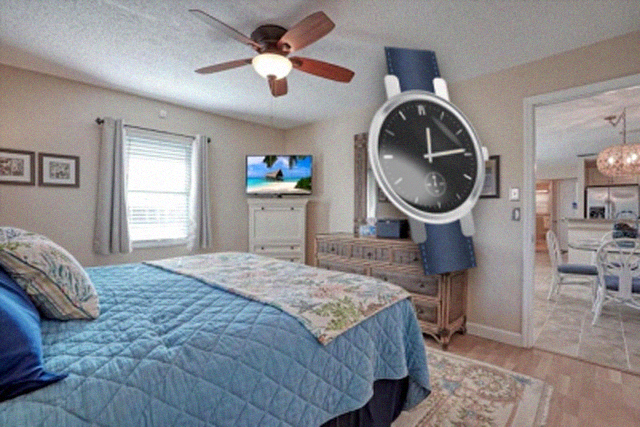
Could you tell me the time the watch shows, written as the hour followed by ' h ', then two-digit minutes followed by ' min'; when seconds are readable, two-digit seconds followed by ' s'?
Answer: 12 h 14 min
